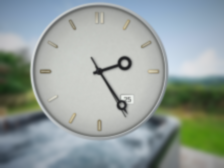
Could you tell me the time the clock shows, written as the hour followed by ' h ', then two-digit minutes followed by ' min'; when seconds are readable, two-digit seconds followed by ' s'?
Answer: 2 h 24 min 25 s
